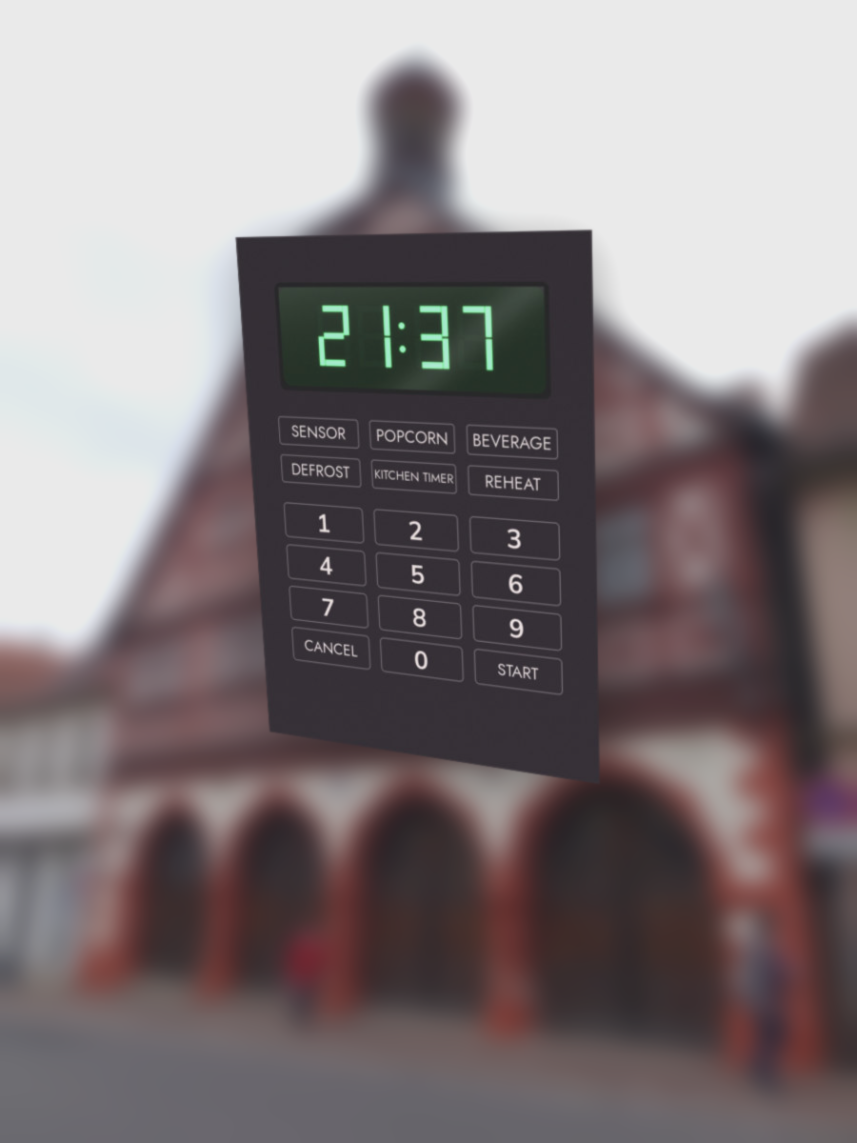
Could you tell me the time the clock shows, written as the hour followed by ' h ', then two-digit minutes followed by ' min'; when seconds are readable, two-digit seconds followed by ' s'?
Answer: 21 h 37 min
